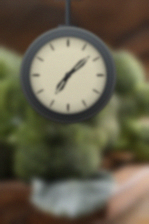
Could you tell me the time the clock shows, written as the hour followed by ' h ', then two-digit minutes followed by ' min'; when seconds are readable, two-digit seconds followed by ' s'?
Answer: 7 h 08 min
